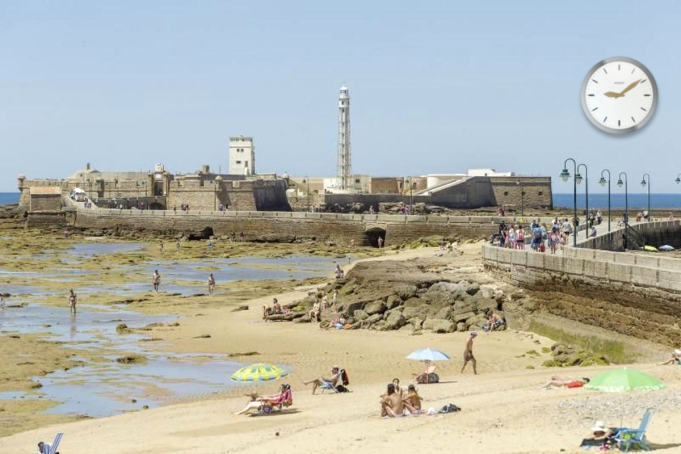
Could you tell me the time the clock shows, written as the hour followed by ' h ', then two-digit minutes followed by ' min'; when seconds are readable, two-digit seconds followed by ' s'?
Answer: 9 h 09 min
